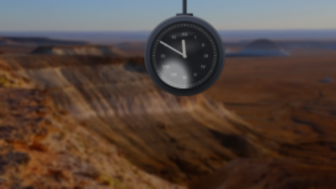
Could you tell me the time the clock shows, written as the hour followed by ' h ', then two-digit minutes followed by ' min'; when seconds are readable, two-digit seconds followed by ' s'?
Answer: 11 h 50 min
